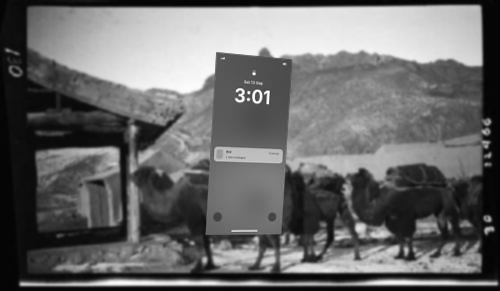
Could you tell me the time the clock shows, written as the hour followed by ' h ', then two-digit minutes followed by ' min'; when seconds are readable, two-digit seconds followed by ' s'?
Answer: 3 h 01 min
